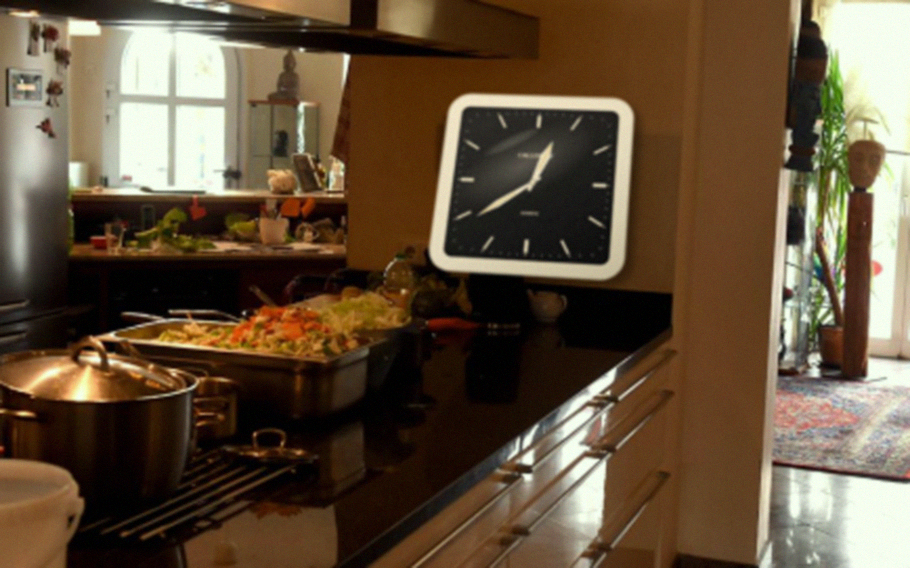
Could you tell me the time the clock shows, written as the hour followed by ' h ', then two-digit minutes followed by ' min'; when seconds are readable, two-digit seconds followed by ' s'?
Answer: 12 h 39 min
